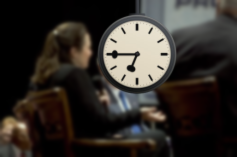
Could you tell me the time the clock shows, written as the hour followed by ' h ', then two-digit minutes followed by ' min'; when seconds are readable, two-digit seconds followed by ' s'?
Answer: 6 h 45 min
